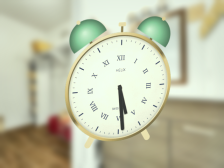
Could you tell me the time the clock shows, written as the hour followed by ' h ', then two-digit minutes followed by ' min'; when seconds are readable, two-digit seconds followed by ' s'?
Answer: 5 h 29 min
